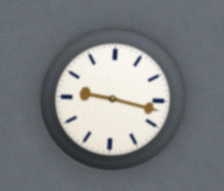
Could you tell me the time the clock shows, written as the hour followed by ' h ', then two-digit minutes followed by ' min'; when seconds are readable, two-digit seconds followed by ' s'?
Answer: 9 h 17 min
